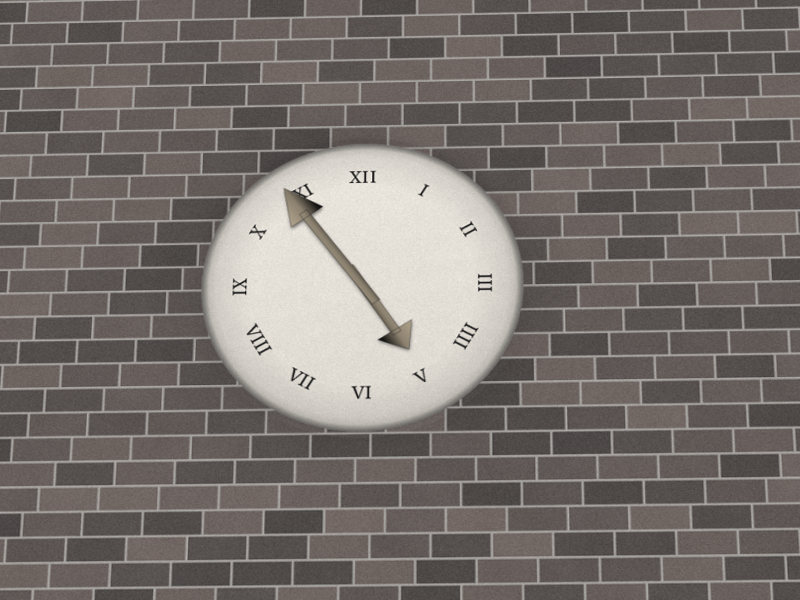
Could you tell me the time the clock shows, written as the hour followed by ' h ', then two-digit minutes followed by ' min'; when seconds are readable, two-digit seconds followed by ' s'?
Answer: 4 h 54 min
